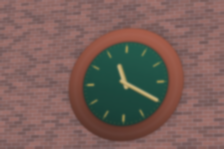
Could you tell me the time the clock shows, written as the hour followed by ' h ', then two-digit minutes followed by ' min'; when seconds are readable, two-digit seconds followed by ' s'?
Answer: 11 h 20 min
